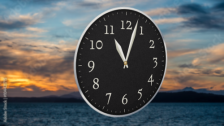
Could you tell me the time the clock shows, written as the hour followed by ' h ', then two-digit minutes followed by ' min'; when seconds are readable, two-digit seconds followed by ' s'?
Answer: 11 h 03 min
